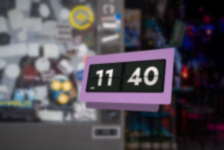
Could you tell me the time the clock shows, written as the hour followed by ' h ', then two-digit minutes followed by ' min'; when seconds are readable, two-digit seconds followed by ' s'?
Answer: 11 h 40 min
